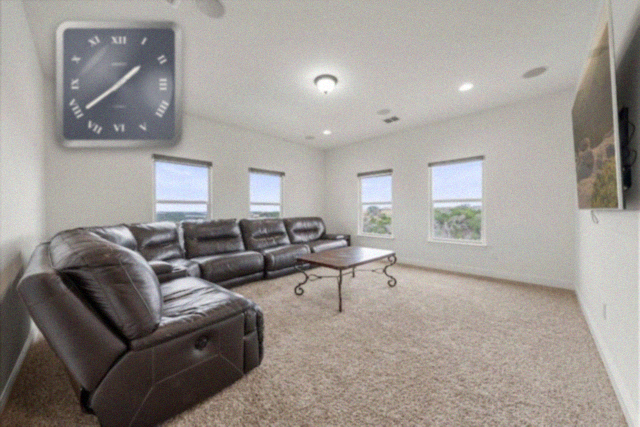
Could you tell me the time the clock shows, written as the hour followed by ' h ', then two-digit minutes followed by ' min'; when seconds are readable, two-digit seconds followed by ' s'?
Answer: 1 h 39 min
